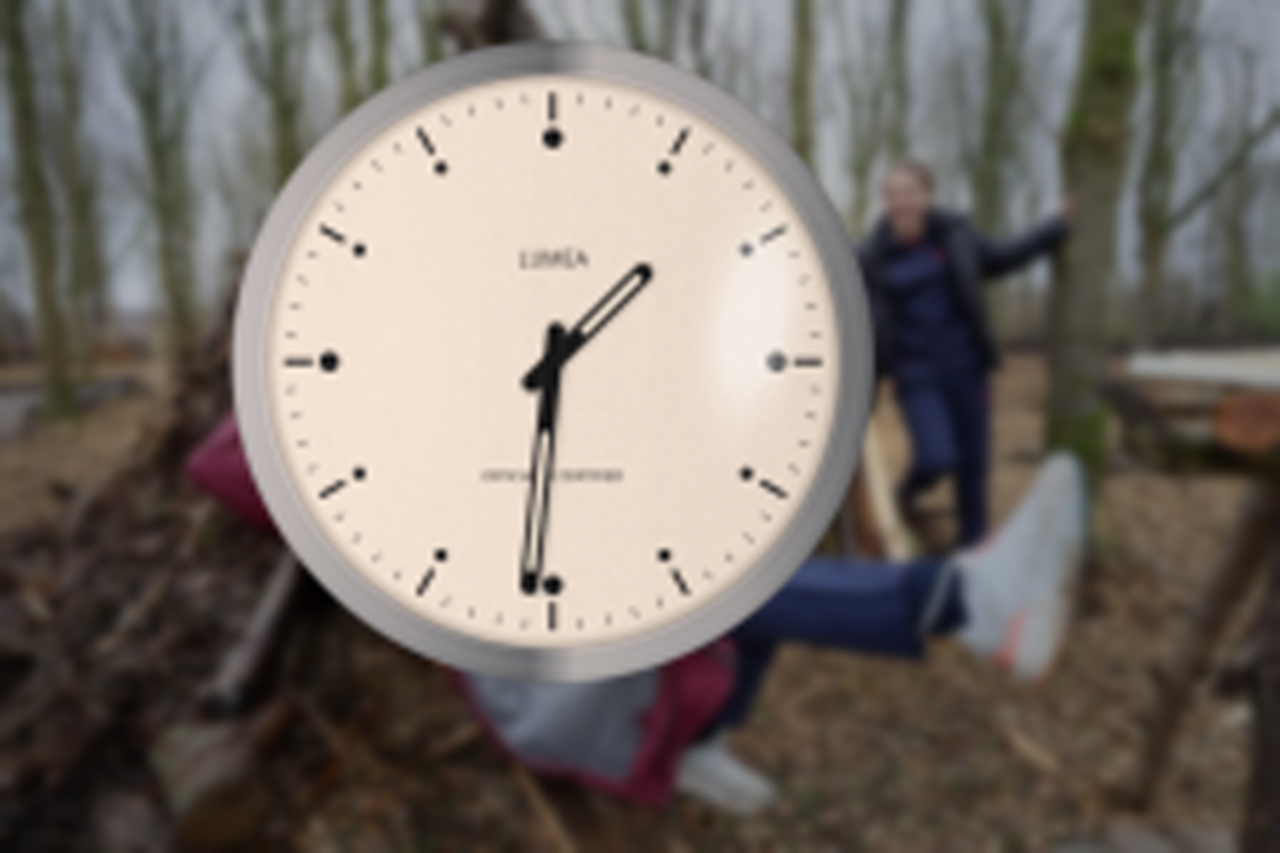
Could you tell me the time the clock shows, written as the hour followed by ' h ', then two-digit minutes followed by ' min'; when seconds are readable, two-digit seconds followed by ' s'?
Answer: 1 h 31 min
